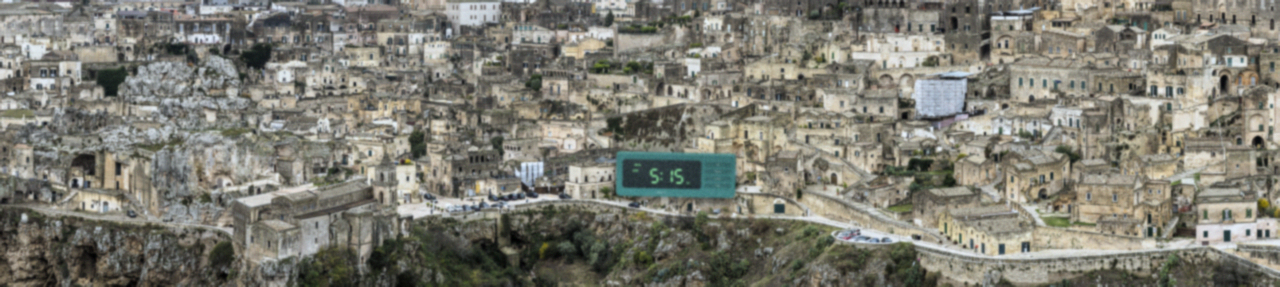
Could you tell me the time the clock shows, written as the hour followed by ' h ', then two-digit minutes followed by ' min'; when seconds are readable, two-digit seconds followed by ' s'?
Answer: 5 h 15 min
